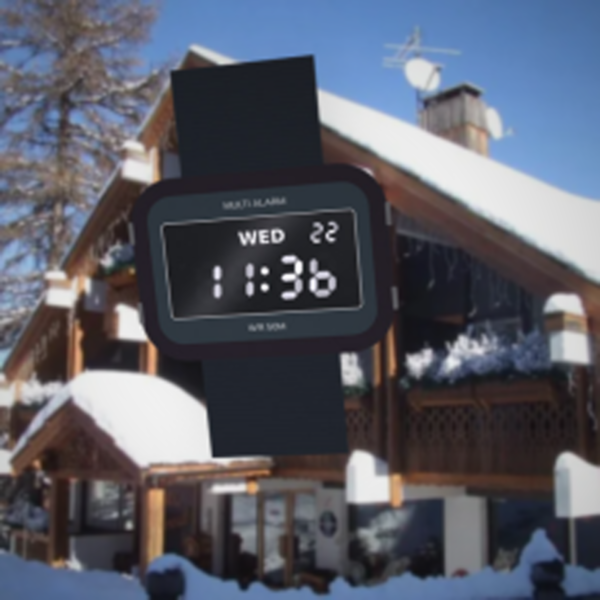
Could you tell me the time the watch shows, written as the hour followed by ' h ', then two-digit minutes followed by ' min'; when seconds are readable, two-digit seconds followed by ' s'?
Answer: 11 h 36 min
